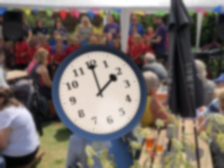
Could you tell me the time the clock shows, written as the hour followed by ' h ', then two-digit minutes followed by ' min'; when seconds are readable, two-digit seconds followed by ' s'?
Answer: 2 h 00 min
